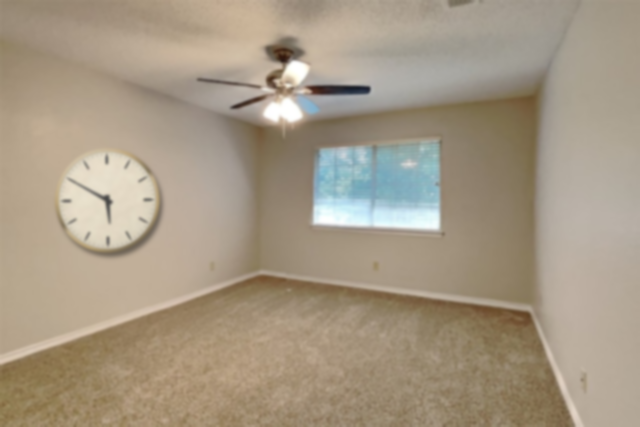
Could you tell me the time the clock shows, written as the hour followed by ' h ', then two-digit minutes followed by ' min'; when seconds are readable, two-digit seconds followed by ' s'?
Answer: 5 h 50 min
